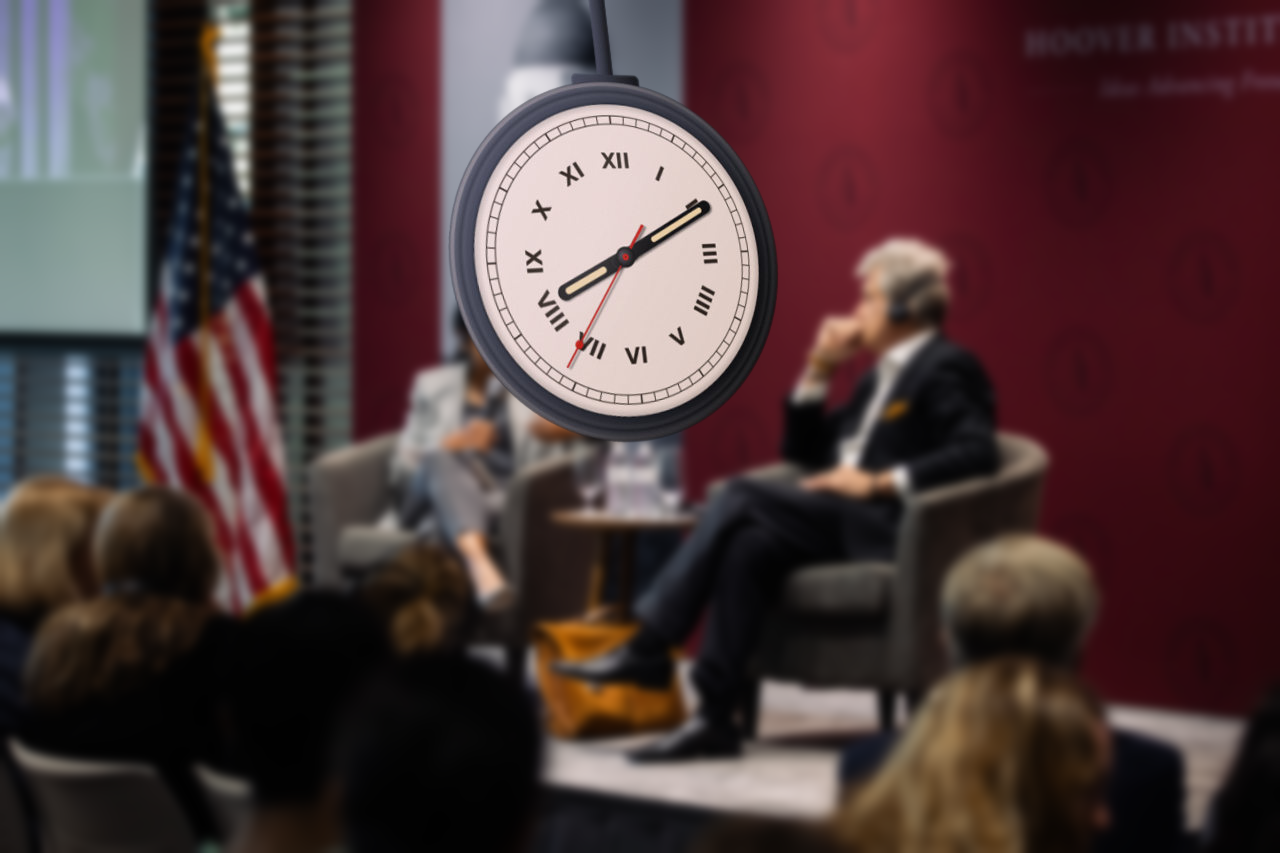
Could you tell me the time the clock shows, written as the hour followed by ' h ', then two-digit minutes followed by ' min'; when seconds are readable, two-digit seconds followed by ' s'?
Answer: 8 h 10 min 36 s
